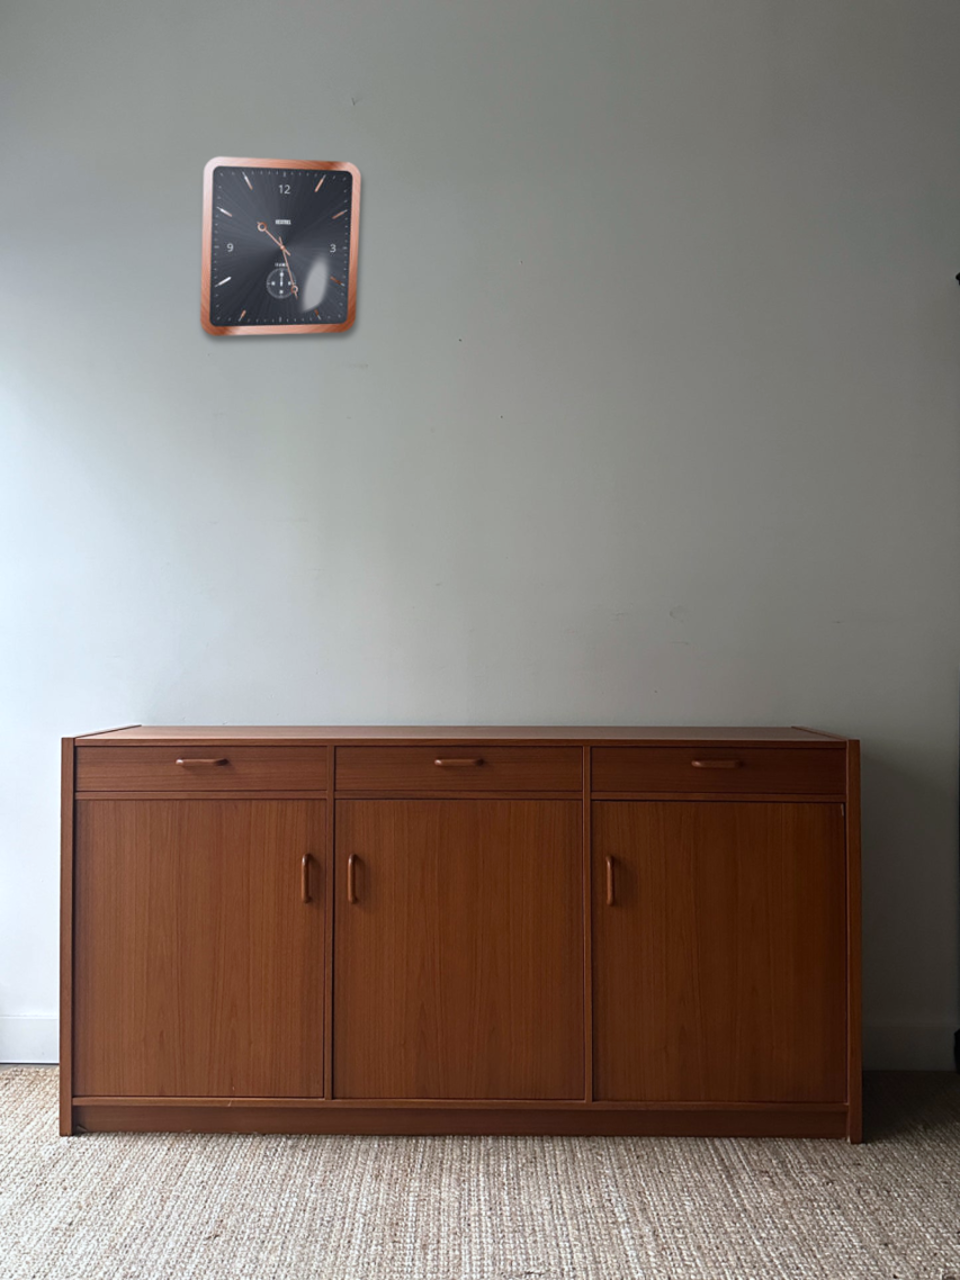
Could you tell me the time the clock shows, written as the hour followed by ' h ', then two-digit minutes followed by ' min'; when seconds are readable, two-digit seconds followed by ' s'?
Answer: 10 h 27 min
